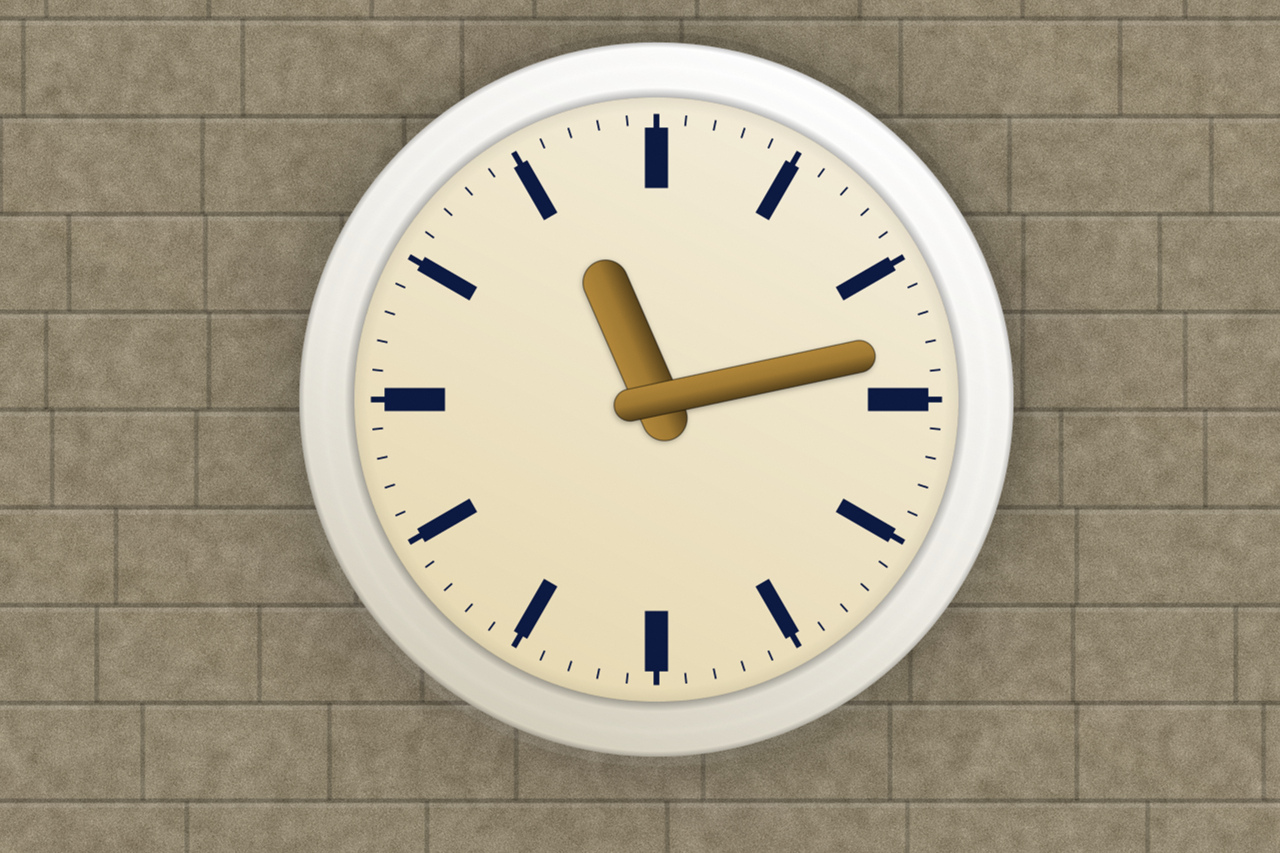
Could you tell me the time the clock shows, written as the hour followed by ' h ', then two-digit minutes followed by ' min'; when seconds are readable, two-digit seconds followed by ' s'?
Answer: 11 h 13 min
